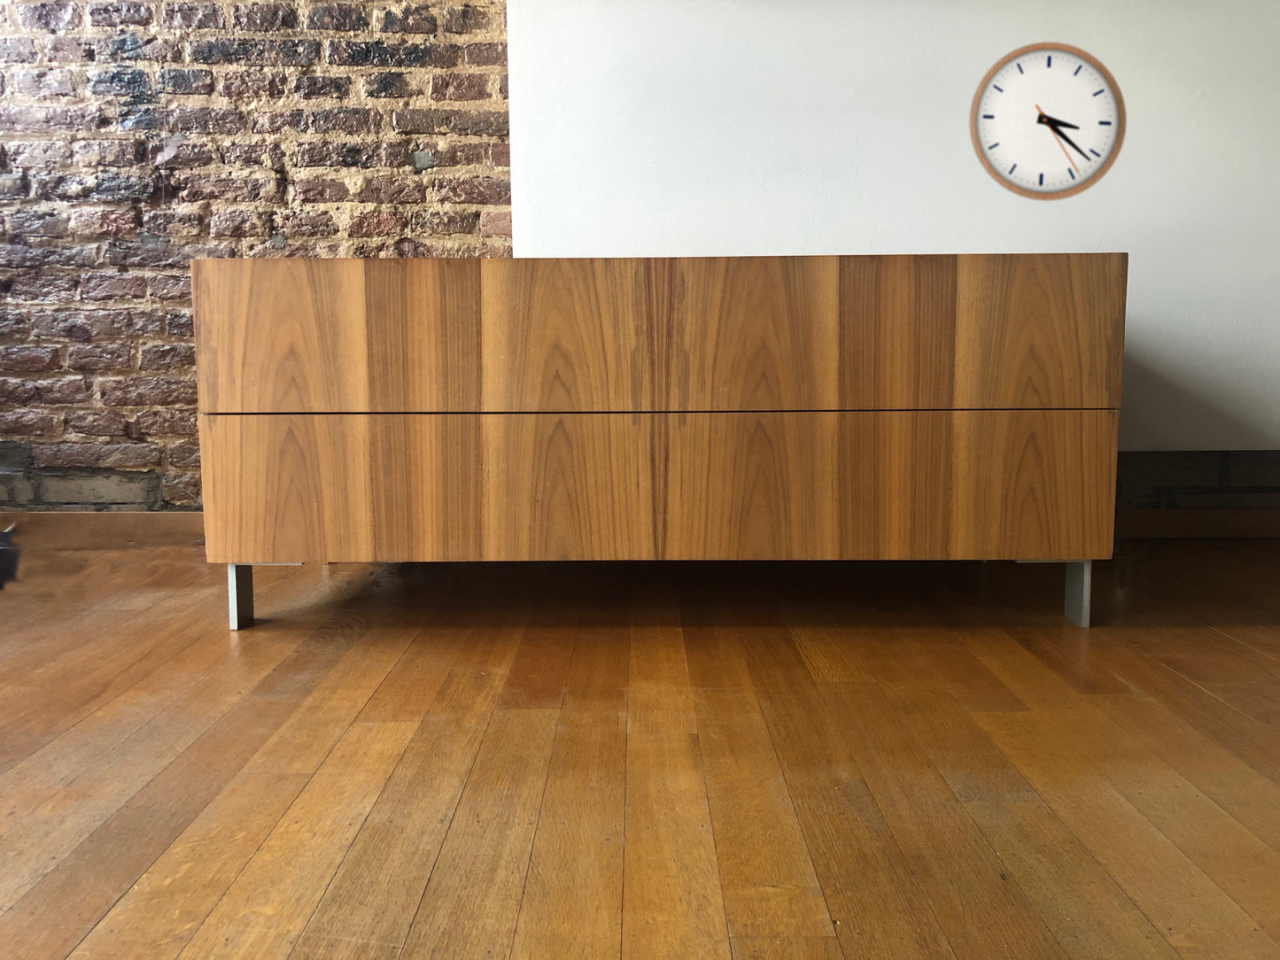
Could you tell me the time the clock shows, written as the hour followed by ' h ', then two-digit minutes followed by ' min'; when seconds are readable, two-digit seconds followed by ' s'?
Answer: 3 h 21 min 24 s
